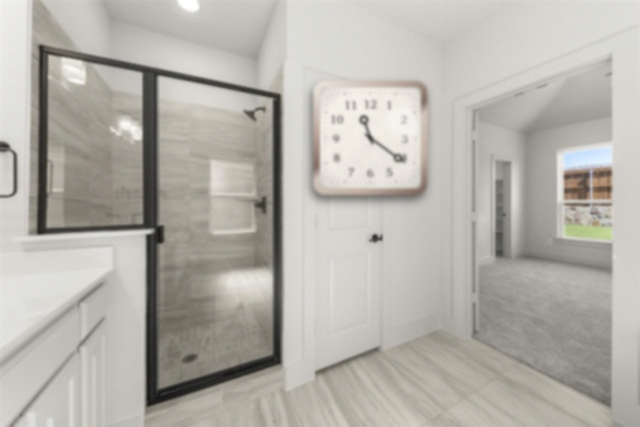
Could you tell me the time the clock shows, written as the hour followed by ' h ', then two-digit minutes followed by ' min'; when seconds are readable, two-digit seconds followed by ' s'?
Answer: 11 h 21 min
